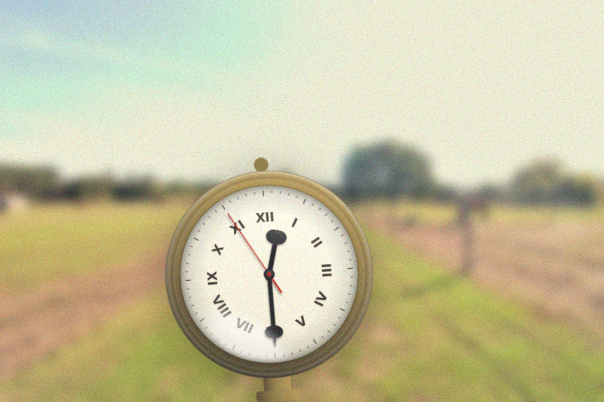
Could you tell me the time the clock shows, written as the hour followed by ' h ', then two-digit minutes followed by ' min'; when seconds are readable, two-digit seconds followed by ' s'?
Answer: 12 h 29 min 55 s
